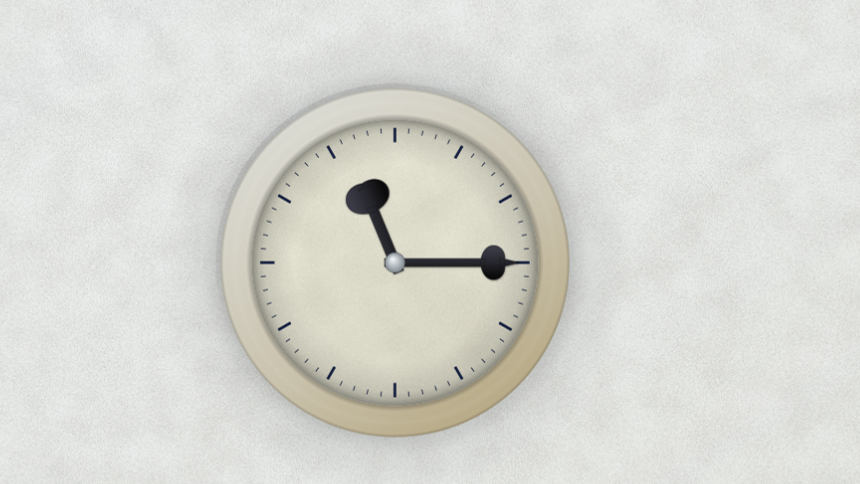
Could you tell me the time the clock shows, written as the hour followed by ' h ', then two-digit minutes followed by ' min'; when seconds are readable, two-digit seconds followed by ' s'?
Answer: 11 h 15 min
